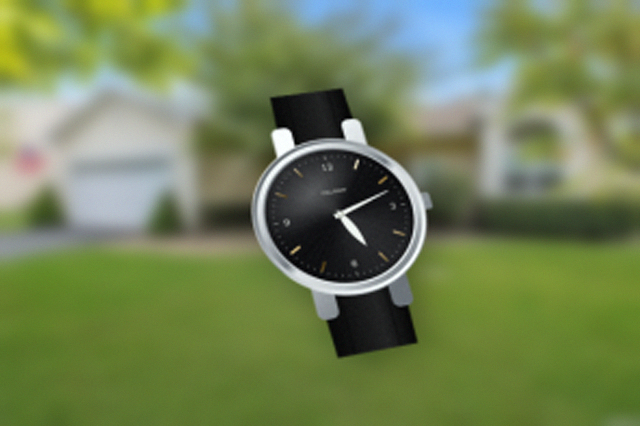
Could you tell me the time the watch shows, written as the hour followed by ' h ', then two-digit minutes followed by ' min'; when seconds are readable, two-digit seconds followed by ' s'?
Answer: 5 h 12 min
